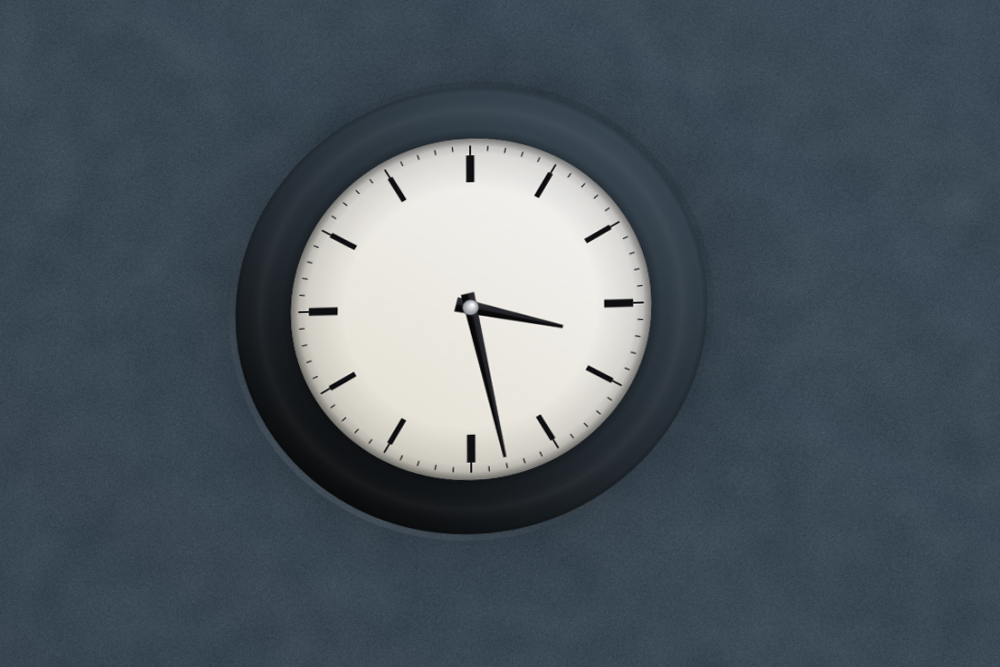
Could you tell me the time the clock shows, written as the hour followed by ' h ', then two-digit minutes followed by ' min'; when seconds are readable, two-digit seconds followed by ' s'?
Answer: 3 h 28 min
